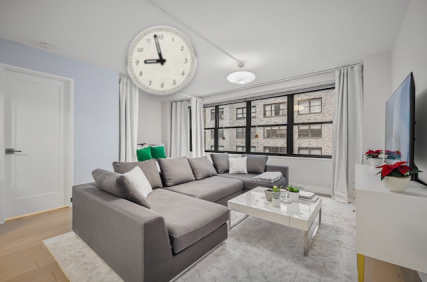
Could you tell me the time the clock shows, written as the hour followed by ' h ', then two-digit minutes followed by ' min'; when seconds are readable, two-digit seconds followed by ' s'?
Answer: 8 h 58 min
